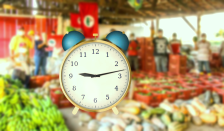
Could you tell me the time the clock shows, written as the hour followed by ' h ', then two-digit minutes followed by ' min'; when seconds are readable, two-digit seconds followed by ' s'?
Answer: 9 h 13 min
